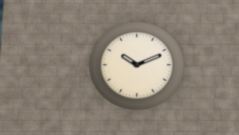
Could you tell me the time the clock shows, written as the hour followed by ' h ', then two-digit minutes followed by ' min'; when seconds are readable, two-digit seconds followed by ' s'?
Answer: 10 h 11 min
